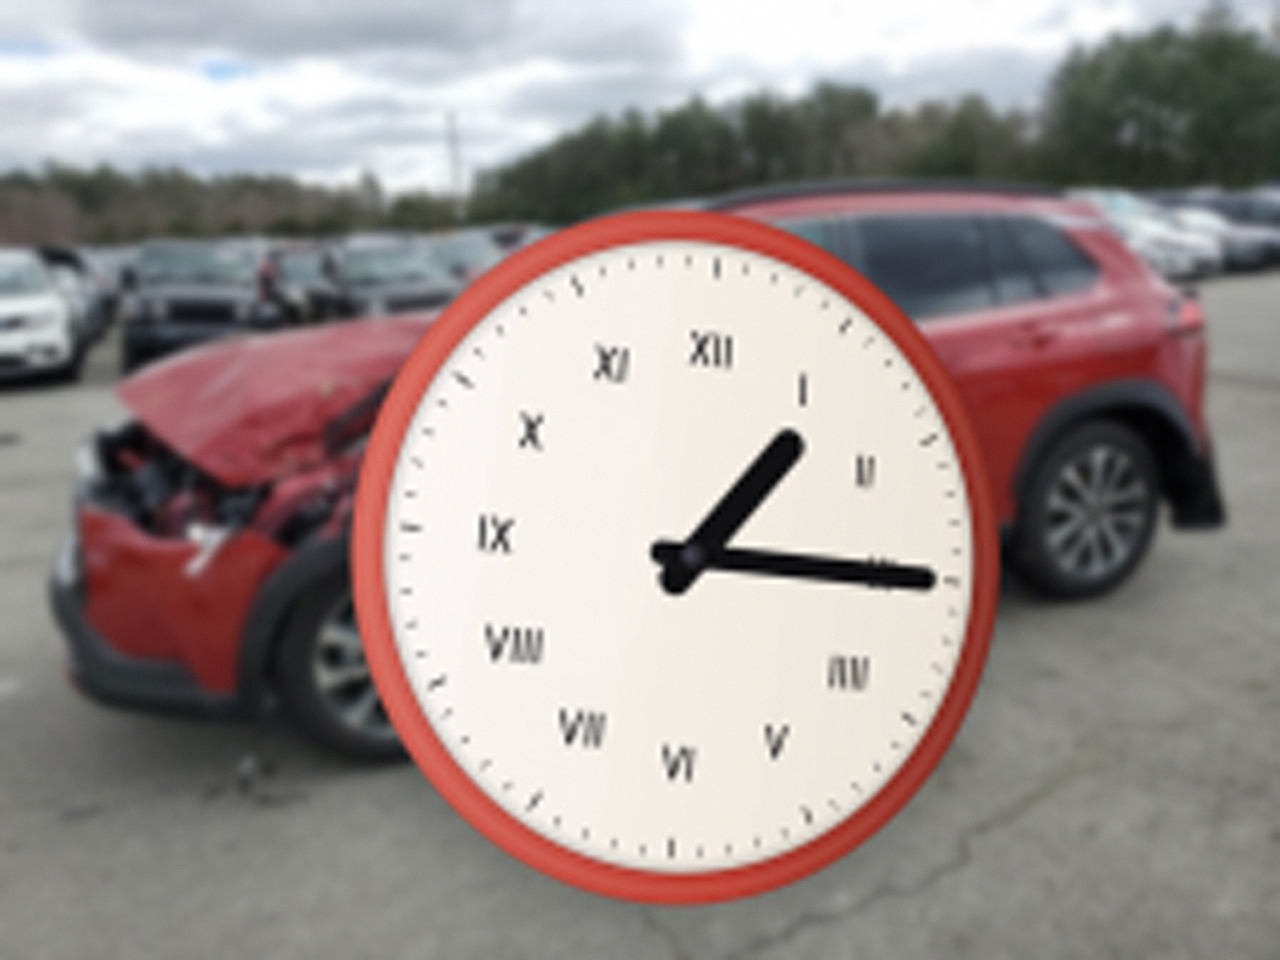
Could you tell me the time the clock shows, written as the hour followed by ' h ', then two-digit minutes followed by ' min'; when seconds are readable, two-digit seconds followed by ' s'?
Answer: 1 h 15 min
